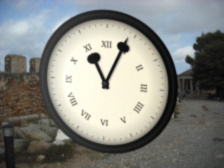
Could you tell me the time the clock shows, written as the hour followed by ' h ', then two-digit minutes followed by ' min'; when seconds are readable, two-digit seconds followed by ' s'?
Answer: 11 h 04 min
